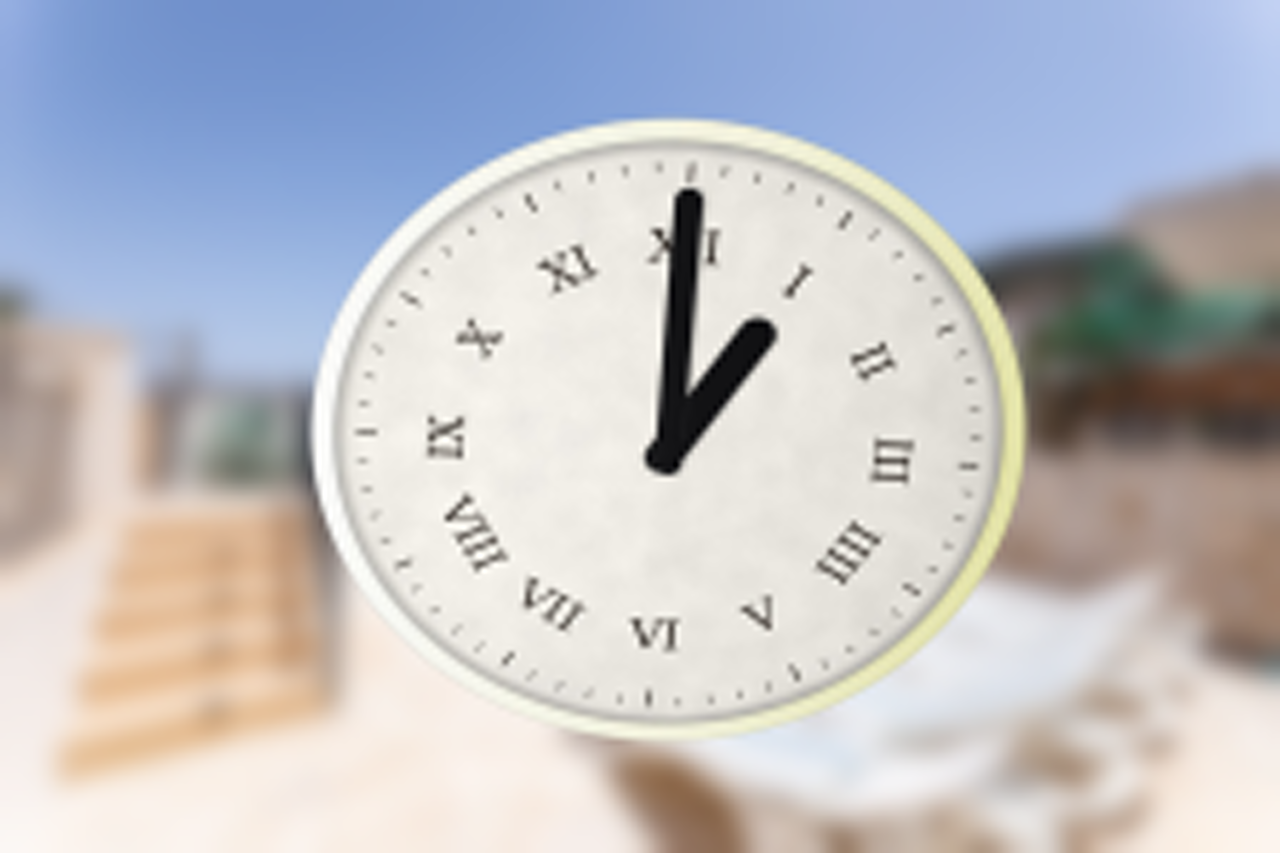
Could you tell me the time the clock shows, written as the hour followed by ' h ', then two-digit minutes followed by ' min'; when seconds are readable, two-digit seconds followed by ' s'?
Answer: 1 h 00 min
